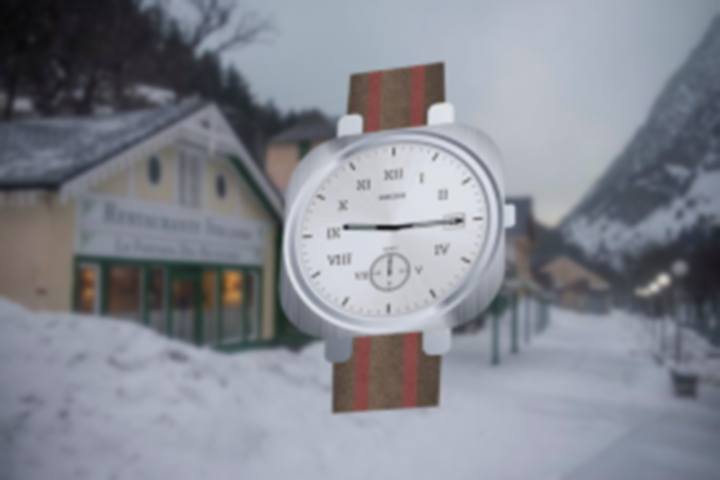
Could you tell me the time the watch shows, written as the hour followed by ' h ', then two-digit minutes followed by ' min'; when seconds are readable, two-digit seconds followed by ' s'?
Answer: 9 h 15 min
